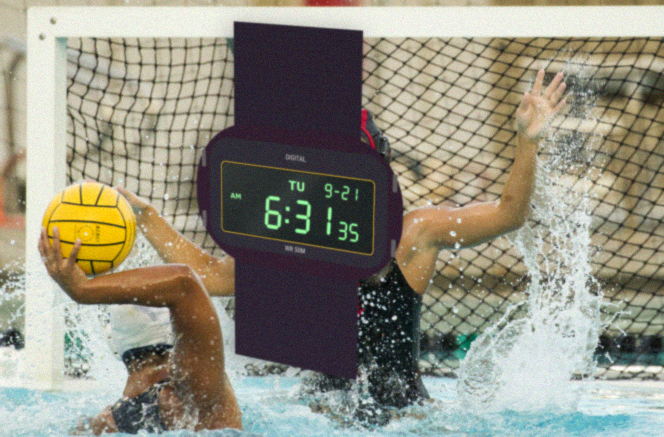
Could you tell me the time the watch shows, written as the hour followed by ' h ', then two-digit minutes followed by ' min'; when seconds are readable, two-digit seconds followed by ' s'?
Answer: 6 h 31 min 35 s
